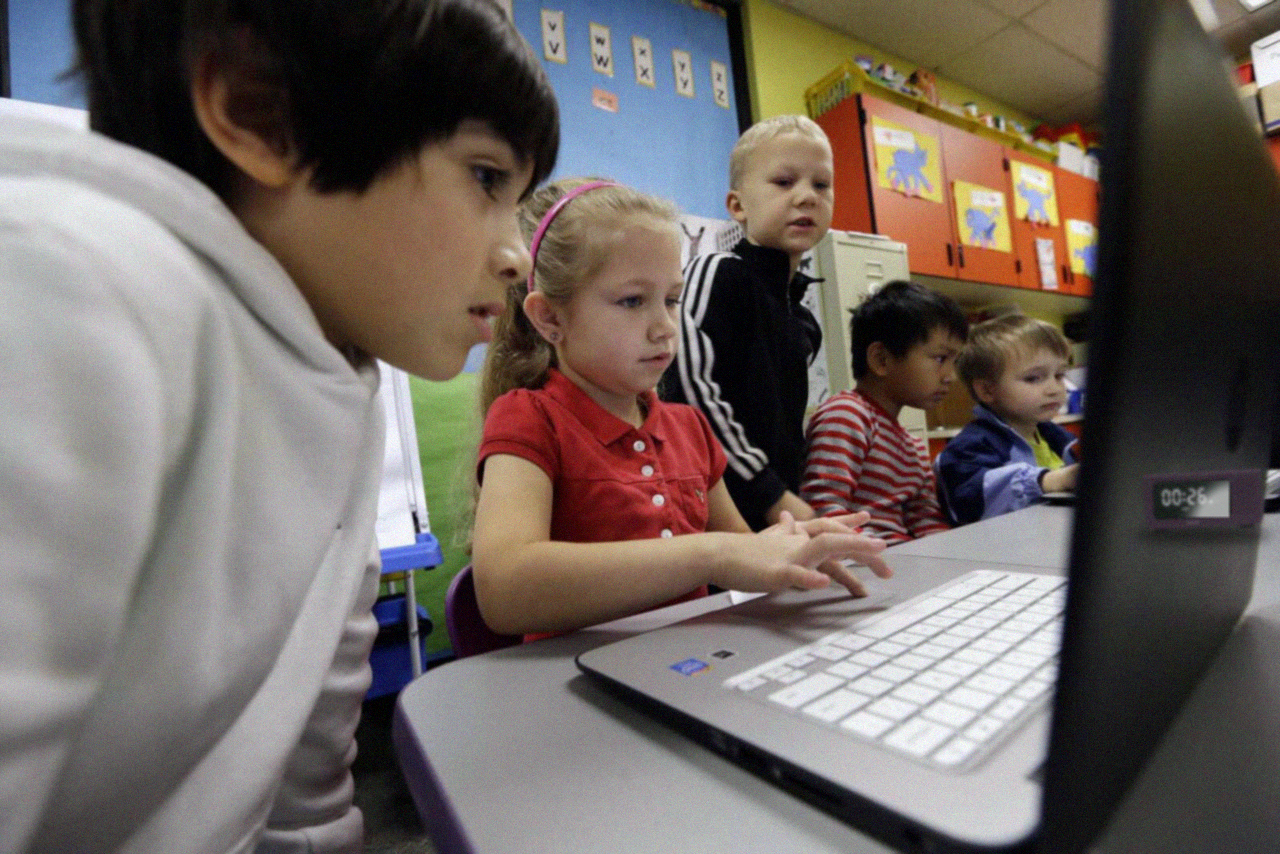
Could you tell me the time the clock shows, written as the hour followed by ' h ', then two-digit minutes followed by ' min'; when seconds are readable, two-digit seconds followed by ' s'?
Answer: 0 h 26 min
